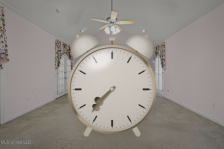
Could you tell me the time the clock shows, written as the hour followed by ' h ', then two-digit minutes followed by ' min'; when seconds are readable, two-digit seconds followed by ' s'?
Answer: 7 h 37 min
